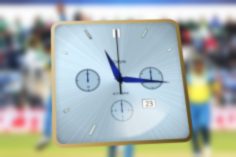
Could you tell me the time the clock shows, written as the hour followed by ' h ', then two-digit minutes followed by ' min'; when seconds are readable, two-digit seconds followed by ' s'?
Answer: 11 h 16 min
